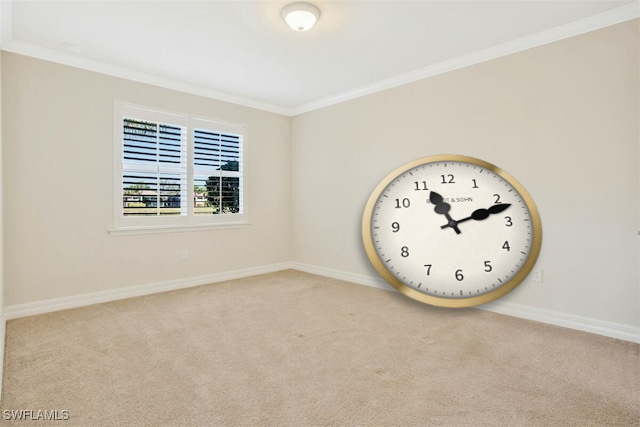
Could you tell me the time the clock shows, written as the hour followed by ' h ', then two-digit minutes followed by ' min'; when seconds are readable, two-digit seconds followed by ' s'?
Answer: 11 h 12 min
